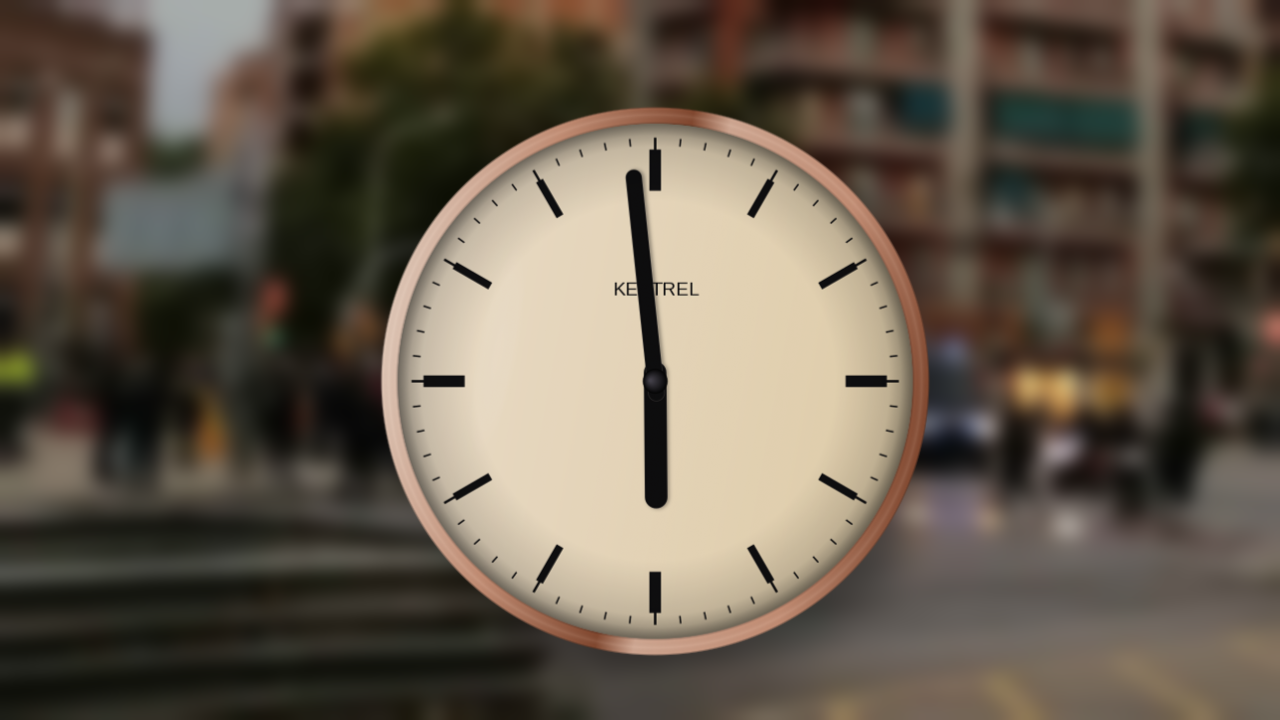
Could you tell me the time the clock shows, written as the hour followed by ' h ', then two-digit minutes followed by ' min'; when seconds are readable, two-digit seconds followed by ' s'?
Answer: 5 h 59 min
